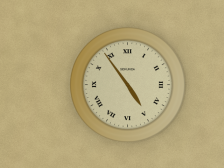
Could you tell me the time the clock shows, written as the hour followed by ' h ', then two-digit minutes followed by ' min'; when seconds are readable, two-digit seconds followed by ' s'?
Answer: 4 h 54 min
